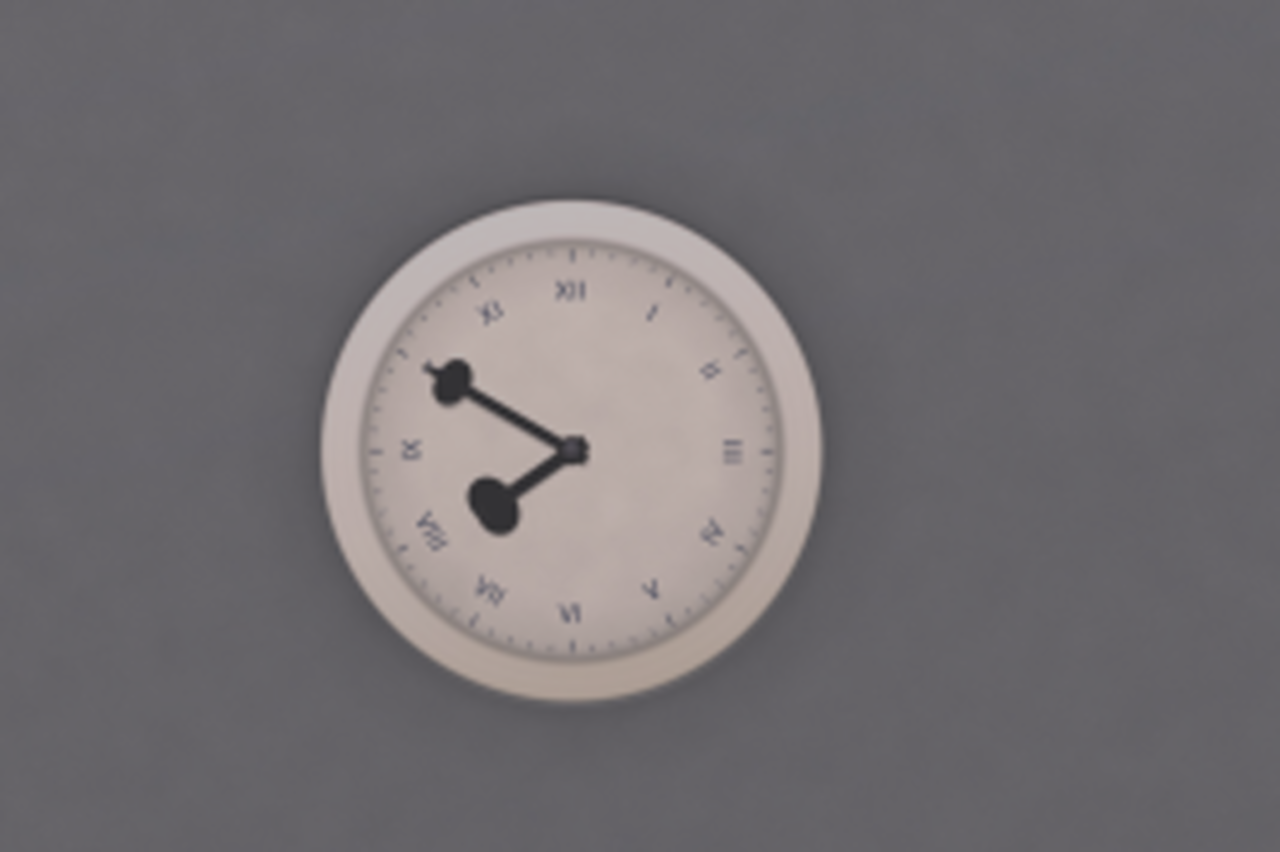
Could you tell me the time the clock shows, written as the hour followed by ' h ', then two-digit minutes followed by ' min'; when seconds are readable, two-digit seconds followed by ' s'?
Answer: 7 h 50 min
